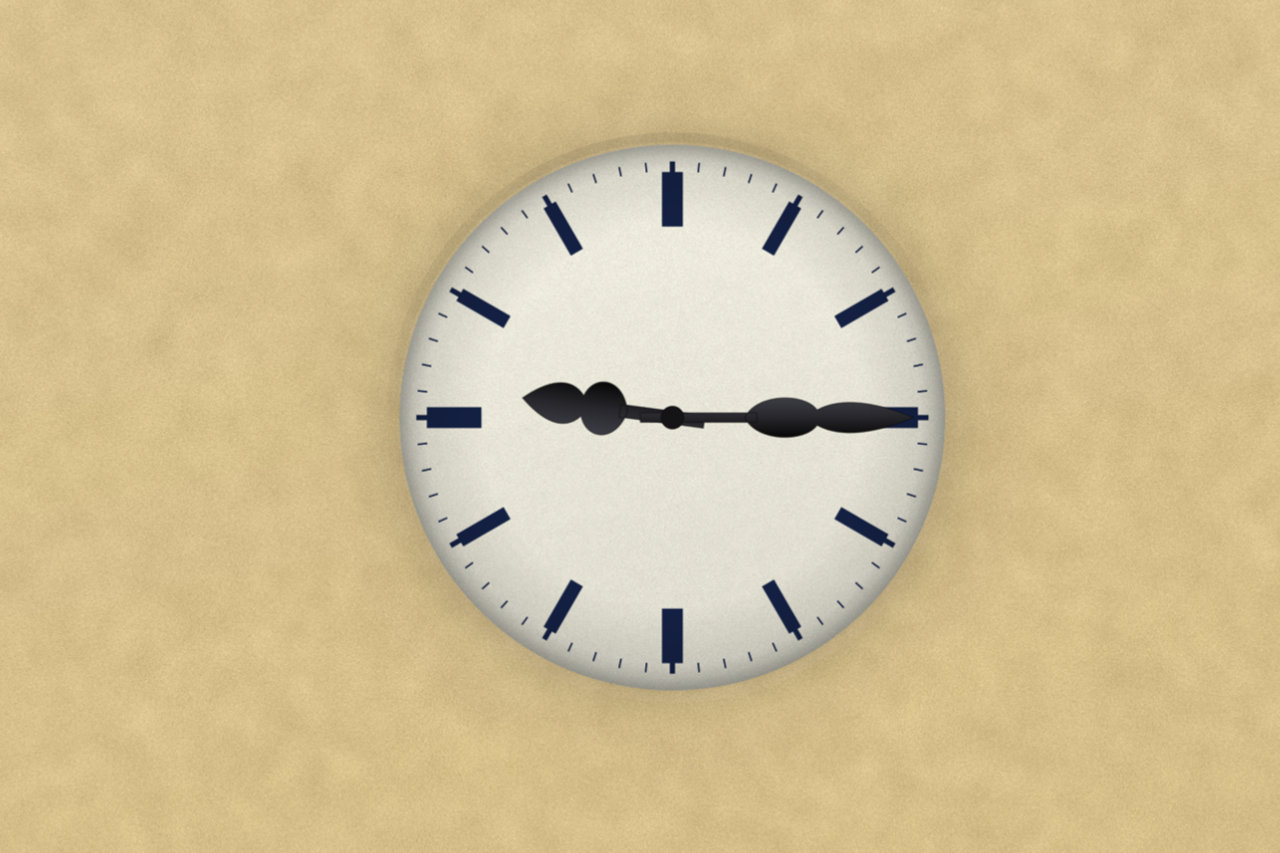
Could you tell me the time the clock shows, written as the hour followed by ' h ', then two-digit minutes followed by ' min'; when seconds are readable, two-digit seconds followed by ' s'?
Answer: 9 h 15 min
